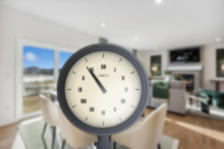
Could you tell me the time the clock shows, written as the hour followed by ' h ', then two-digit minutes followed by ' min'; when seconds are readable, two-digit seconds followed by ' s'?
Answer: 10 h 54 min
